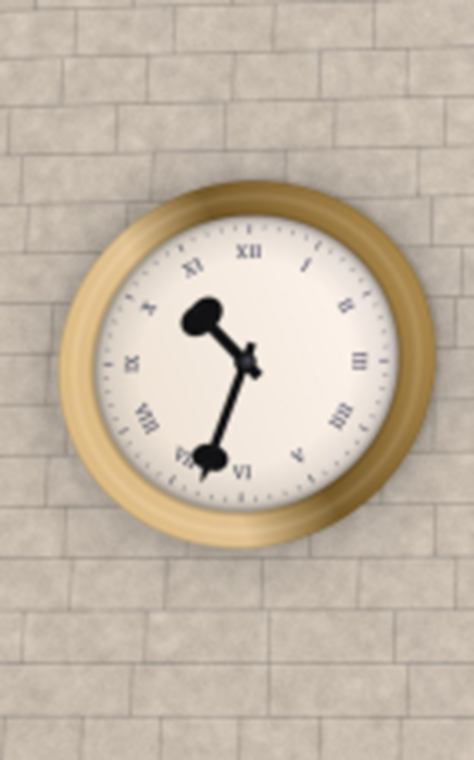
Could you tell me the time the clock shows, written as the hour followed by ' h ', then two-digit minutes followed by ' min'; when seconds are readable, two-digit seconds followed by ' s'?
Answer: 10 h 33 min
